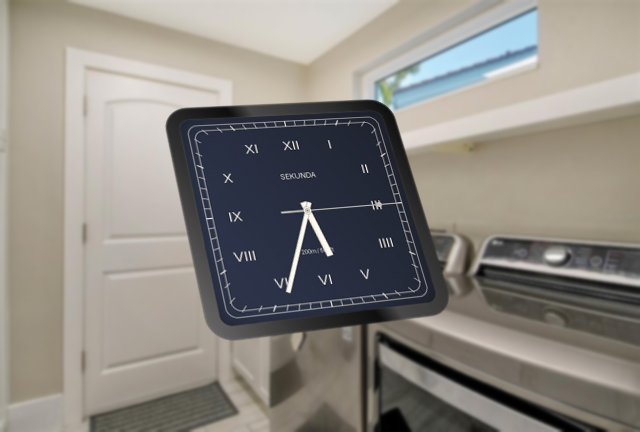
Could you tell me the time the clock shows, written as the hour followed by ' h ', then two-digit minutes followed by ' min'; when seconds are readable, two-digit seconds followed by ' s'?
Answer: 5 h 34 min 15 s
